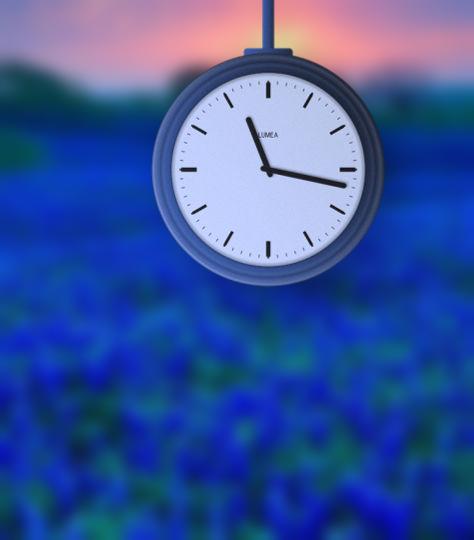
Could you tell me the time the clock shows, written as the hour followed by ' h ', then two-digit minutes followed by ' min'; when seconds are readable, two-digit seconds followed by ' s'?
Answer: 11 h 17 min
